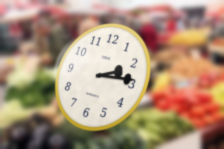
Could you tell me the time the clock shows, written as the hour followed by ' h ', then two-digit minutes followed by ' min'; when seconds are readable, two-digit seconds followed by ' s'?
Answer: 2 h 14 min
